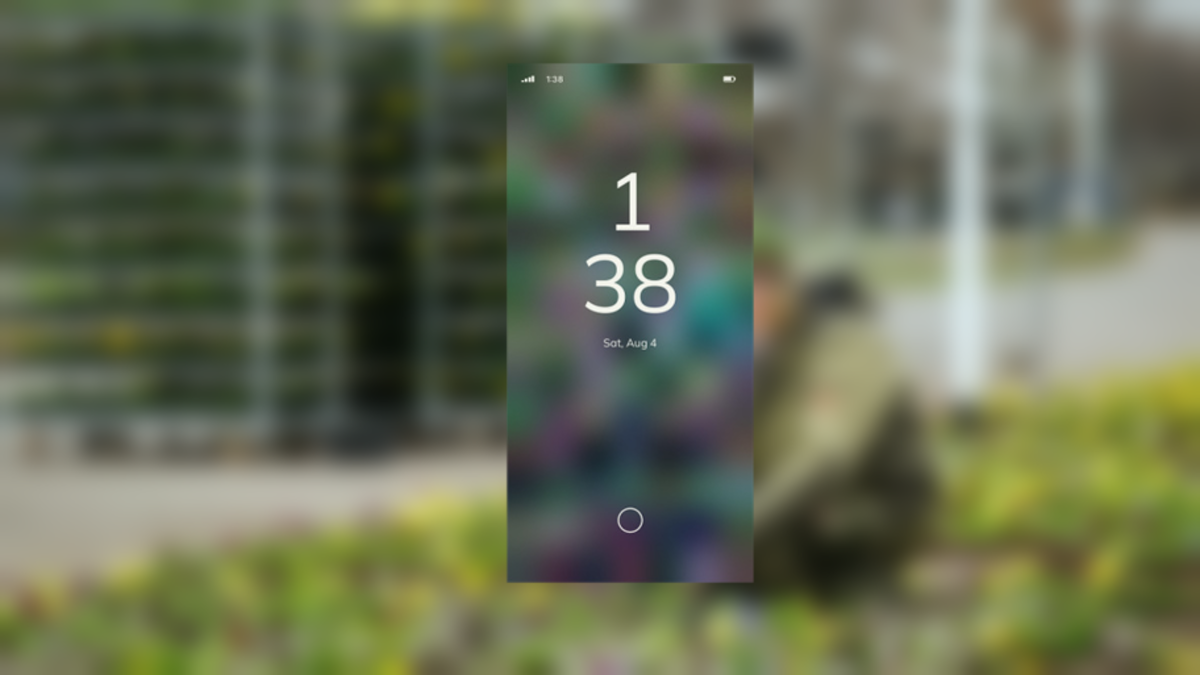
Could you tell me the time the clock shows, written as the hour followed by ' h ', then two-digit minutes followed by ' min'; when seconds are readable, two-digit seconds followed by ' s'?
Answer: 1 h 38 min
